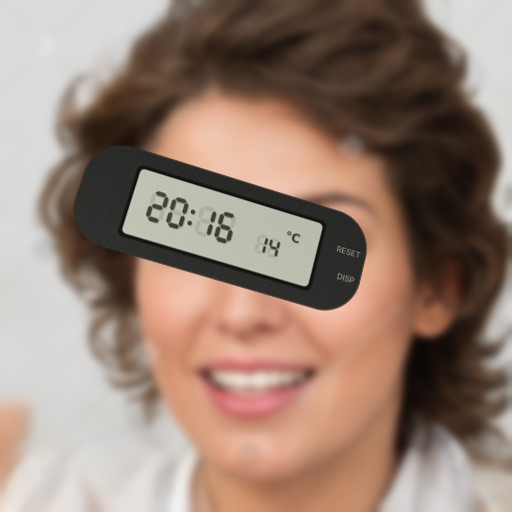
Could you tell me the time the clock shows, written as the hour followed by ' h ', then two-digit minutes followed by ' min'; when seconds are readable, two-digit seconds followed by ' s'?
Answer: 20 h 16 min
